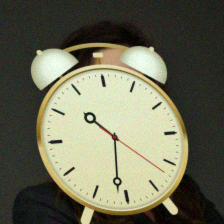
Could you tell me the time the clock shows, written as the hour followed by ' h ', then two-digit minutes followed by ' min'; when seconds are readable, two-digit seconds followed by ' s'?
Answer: 10 h 31 min 22 s
